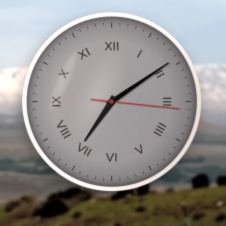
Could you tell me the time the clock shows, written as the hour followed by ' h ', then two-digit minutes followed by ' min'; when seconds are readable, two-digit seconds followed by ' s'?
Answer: 7 h 09 min 16 s
